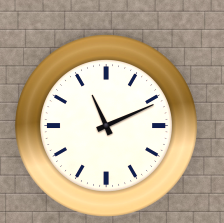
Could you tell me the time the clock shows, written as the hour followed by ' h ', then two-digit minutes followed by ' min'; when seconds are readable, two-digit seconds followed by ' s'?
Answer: 11 h 11 min
